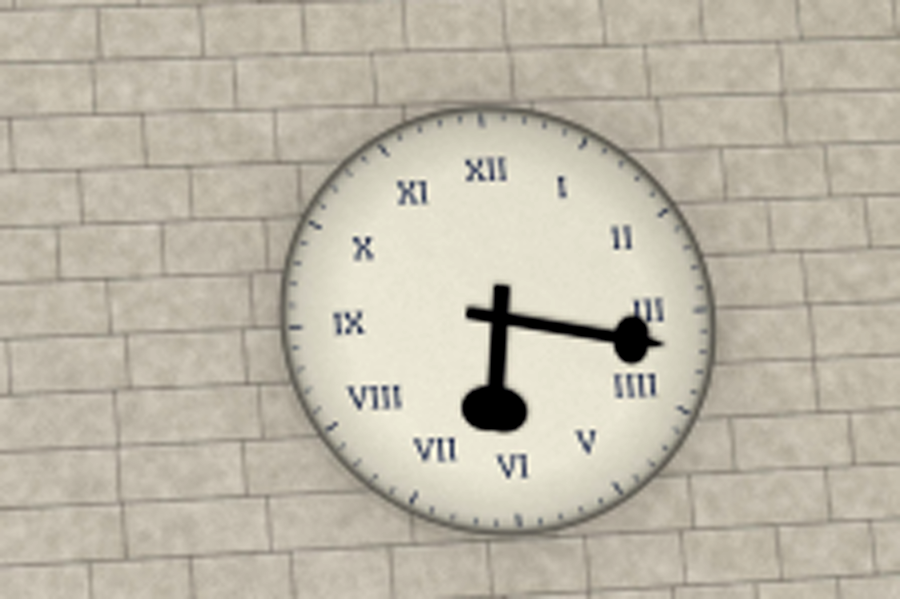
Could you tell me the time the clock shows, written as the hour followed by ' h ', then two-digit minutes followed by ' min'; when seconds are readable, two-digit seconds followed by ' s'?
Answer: 6 h 17 min
